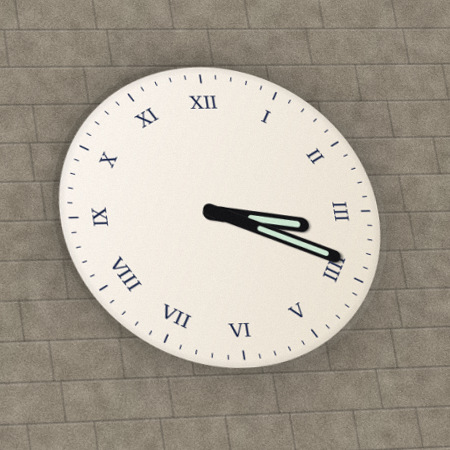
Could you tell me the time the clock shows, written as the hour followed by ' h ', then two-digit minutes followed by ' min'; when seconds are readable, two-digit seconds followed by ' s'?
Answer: 3 h 19 min
